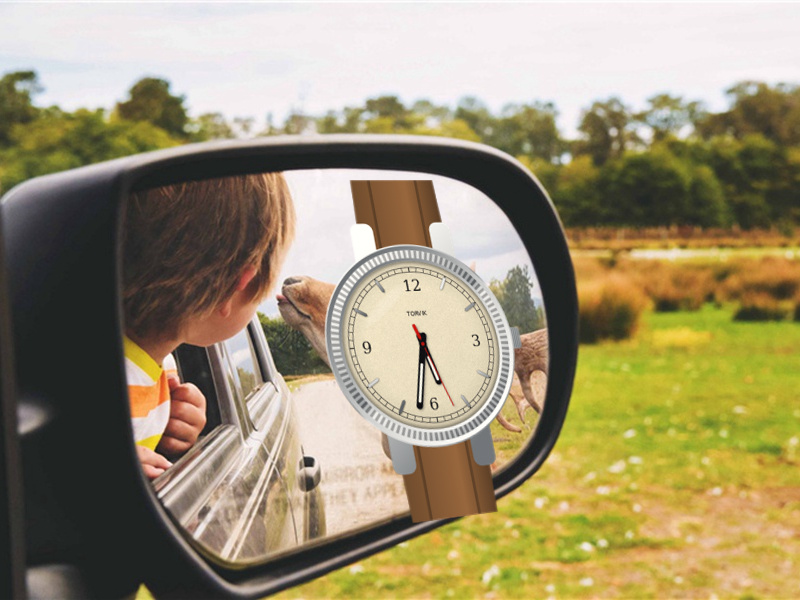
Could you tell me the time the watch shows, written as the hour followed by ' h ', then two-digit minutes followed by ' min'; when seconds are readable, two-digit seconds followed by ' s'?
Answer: 5 h 32 min 27 s
